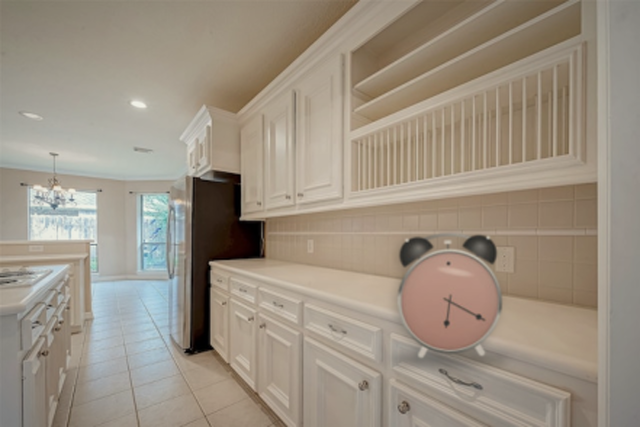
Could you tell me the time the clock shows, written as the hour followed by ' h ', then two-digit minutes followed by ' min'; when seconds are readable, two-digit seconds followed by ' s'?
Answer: 6 h 20 min
